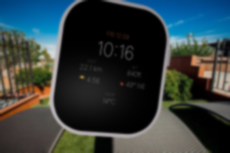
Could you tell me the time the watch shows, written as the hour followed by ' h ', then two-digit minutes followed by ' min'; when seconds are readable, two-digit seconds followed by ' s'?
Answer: 10 h 16 min
